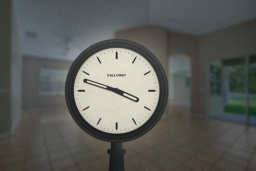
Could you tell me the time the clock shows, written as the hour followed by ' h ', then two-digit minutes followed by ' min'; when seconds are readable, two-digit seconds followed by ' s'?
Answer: 3 h 48 min
